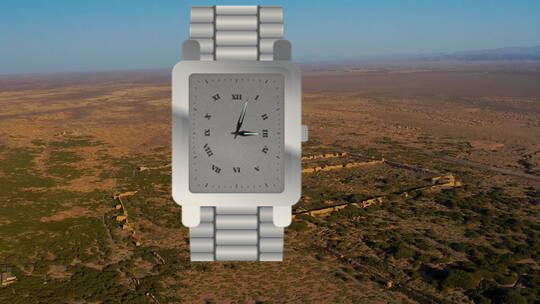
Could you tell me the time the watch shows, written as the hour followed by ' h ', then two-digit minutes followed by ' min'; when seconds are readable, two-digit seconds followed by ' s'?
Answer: 3 h 03 min
